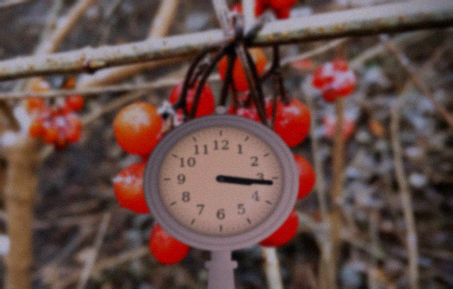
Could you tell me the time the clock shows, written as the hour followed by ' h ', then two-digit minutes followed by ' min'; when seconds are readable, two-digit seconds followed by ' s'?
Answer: 3 h 16 min
